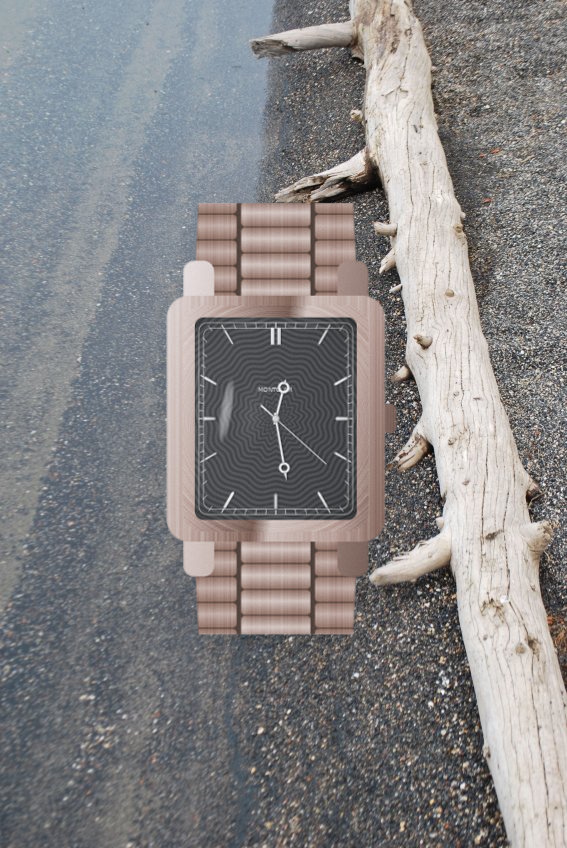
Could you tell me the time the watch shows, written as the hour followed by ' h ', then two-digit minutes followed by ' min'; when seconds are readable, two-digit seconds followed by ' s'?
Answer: 12 h 28 min 22 s
